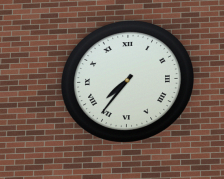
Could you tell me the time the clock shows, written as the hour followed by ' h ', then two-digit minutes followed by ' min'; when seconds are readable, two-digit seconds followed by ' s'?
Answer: 7 h 36 min
